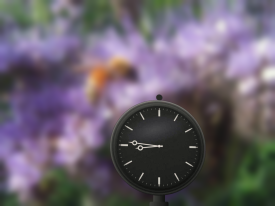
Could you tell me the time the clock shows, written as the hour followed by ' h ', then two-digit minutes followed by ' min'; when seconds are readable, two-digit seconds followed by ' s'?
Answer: 8 h 46 min
